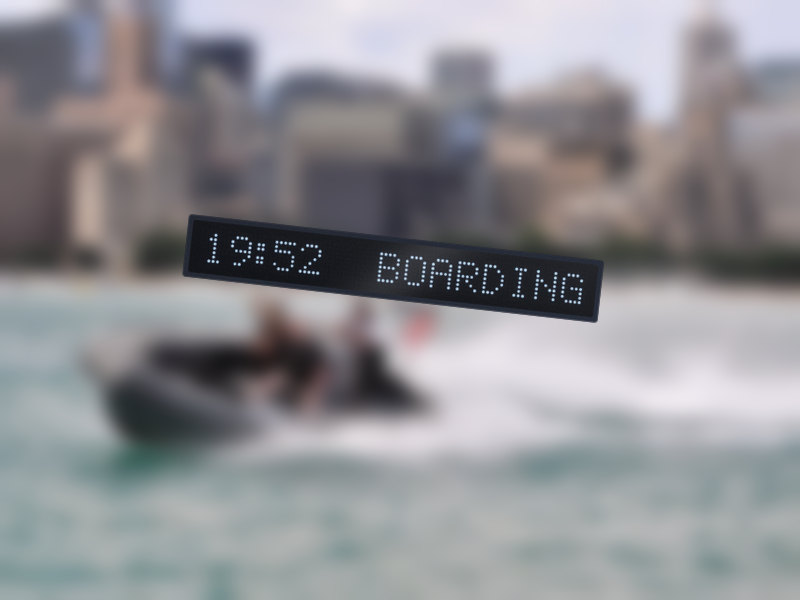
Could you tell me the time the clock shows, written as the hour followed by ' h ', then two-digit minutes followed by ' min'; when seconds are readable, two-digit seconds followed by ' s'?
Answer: 19 h 52 min
